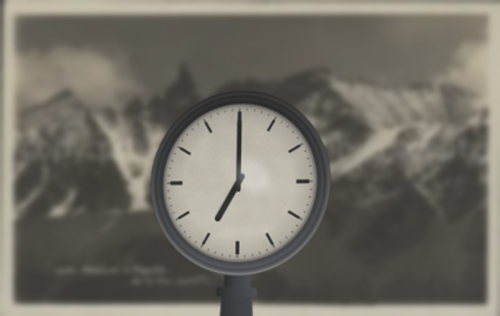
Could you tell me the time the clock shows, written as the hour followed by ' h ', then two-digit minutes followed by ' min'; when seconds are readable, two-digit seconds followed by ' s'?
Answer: 7 h 00 min
